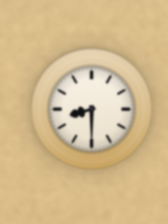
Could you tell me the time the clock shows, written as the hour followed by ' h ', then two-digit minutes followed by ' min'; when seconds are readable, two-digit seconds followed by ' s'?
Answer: 8 h 30 min
